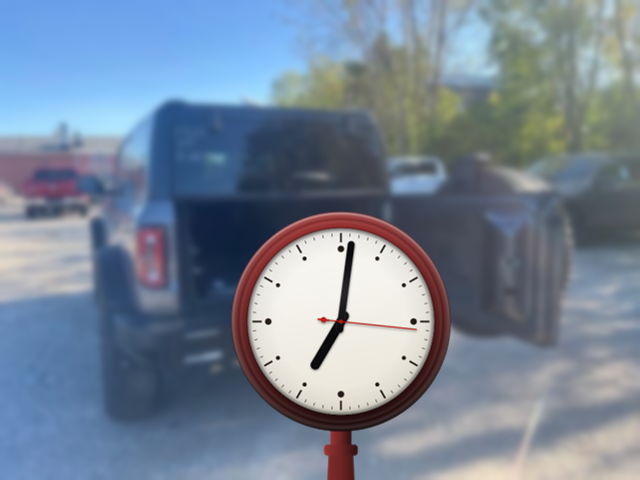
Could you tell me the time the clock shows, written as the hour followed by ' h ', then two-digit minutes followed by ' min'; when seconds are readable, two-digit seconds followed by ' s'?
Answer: 7 h 01 min 16 s
